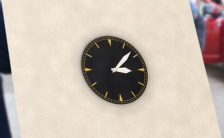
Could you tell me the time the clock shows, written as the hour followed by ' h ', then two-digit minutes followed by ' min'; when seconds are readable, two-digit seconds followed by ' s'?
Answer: 3 h 08 min
